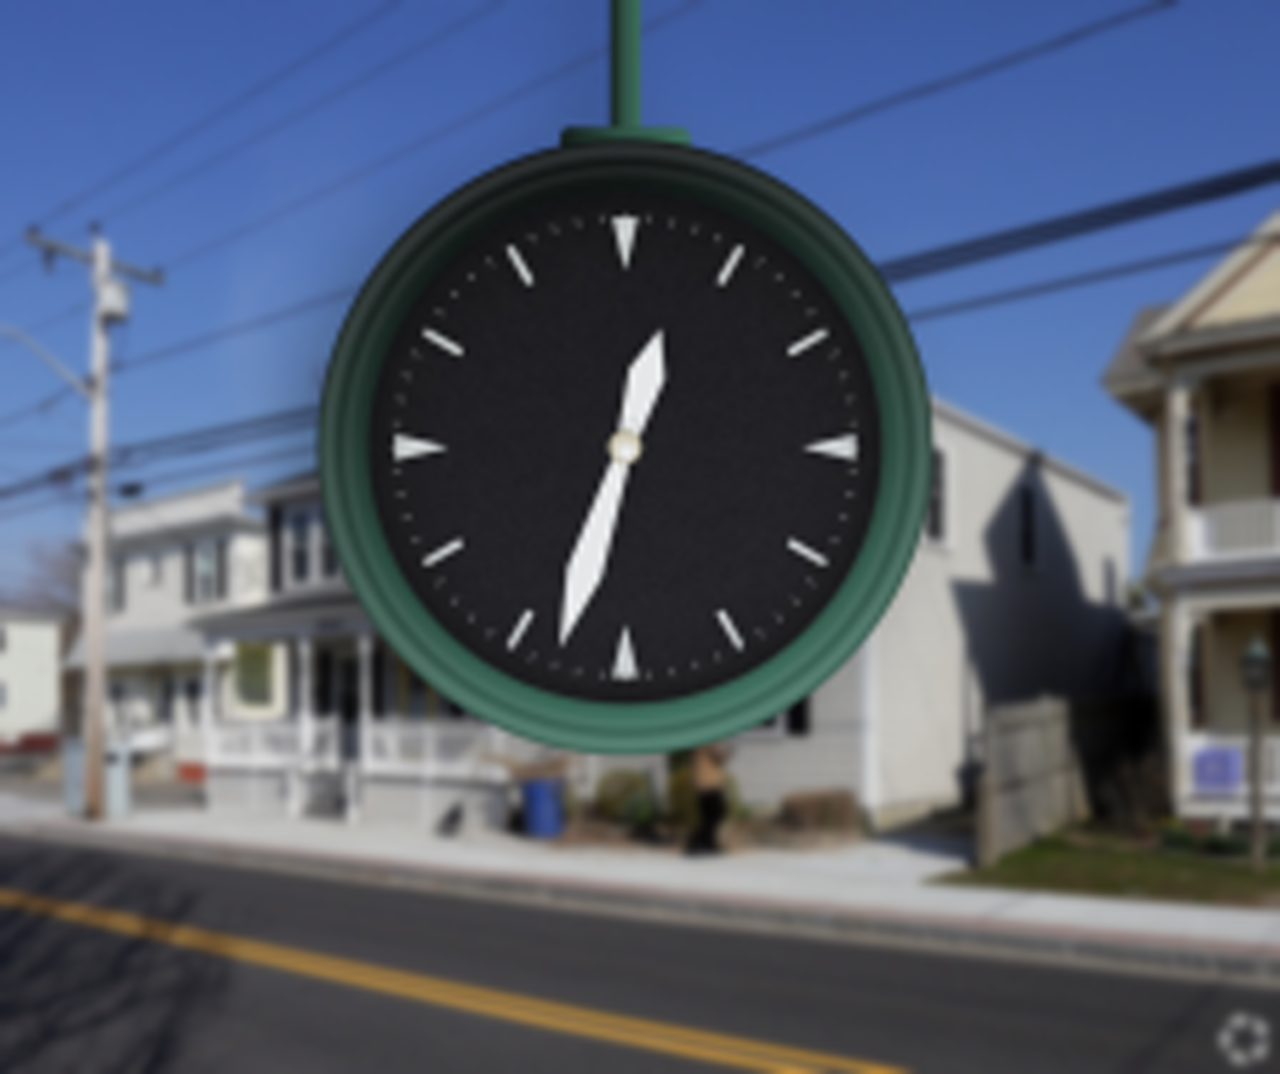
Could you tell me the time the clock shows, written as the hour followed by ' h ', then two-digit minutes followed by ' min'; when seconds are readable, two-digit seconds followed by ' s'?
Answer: 12 h 33 min
